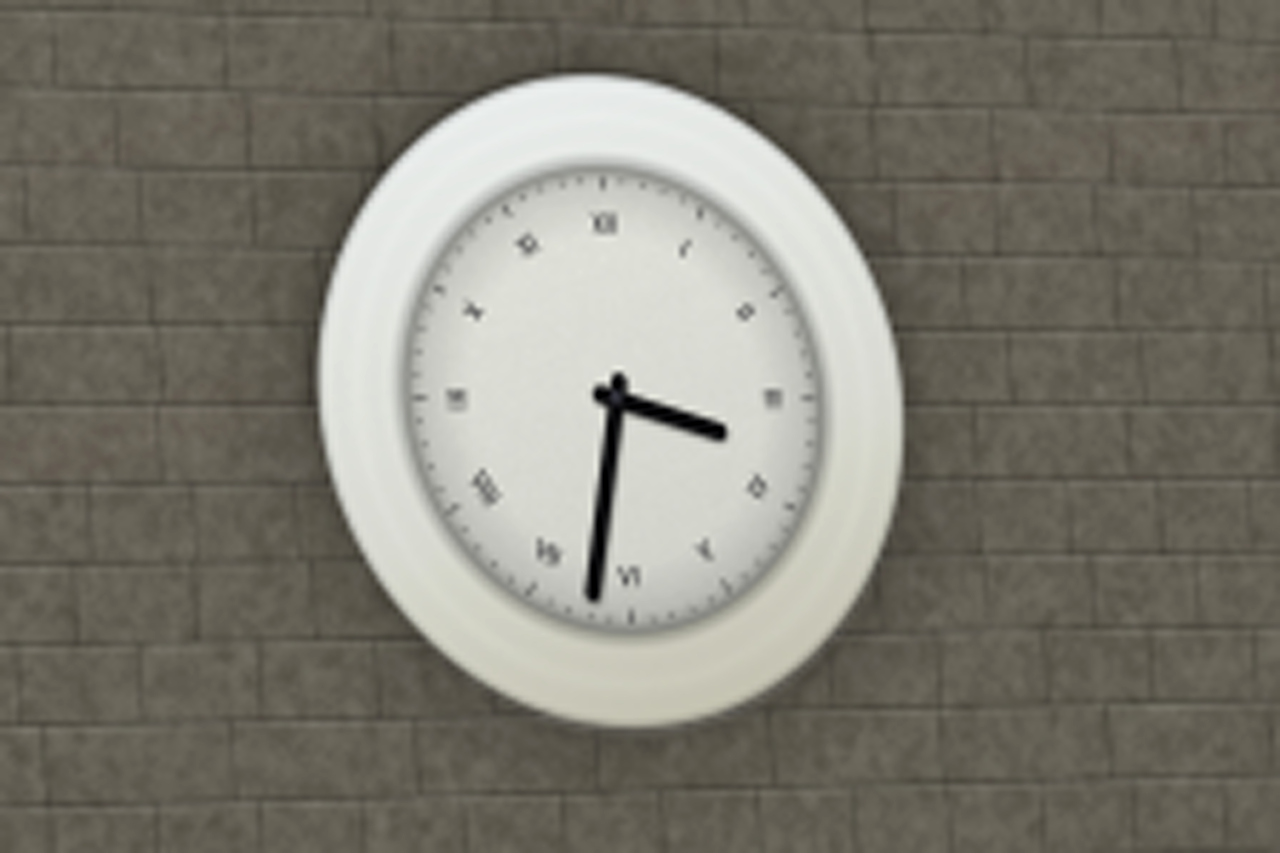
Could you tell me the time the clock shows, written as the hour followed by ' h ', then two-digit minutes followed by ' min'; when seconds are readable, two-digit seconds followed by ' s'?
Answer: 3 h 32 min
